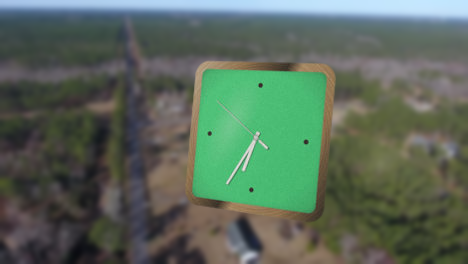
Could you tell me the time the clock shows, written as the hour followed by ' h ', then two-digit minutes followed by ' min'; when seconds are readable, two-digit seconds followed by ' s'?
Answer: 6 h 34 min 51 s
